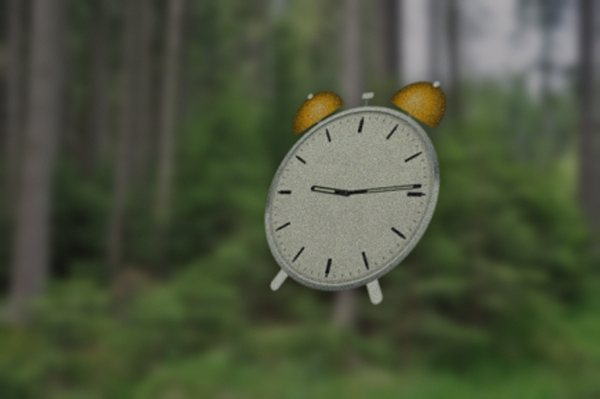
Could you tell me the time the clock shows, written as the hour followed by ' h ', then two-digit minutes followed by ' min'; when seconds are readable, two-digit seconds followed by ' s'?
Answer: 9 h 14 min
